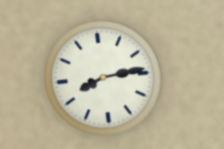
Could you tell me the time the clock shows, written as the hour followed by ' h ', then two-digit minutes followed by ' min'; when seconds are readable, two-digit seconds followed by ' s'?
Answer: 8 h 14 min
